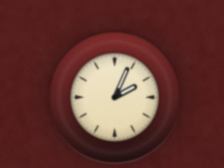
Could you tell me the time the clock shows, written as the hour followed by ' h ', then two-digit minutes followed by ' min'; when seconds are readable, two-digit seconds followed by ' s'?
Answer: 2 h 04 min
